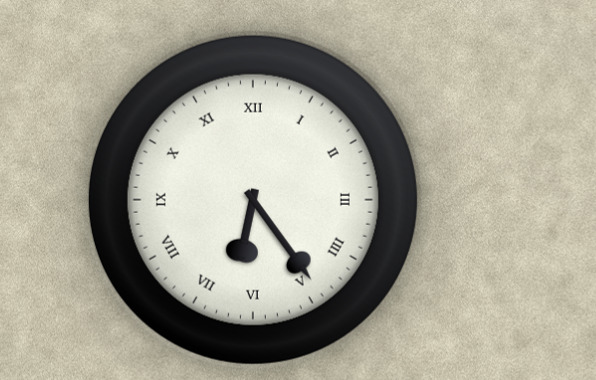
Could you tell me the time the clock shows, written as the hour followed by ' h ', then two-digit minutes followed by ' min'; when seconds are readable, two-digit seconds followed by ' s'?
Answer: 6 h 24 min
